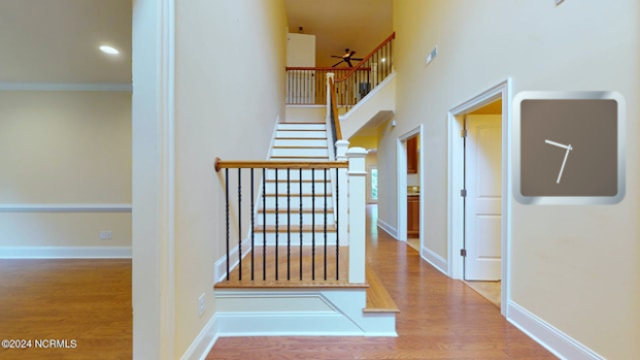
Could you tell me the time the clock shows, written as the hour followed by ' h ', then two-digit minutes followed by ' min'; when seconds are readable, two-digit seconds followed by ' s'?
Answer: 9 h 33 min
